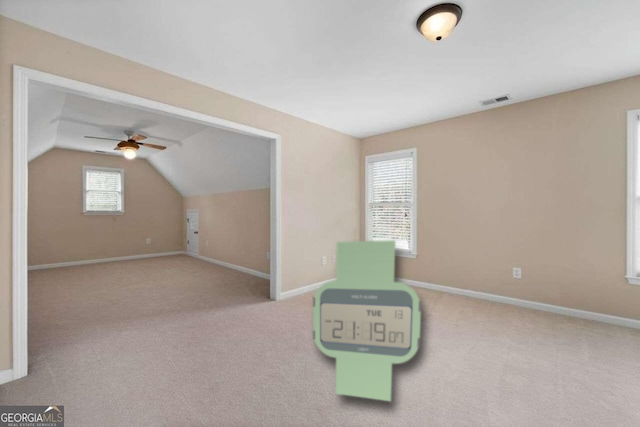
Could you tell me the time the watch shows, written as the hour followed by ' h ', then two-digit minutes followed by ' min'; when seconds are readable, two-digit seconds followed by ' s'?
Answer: 21 h 19 min 07 s
